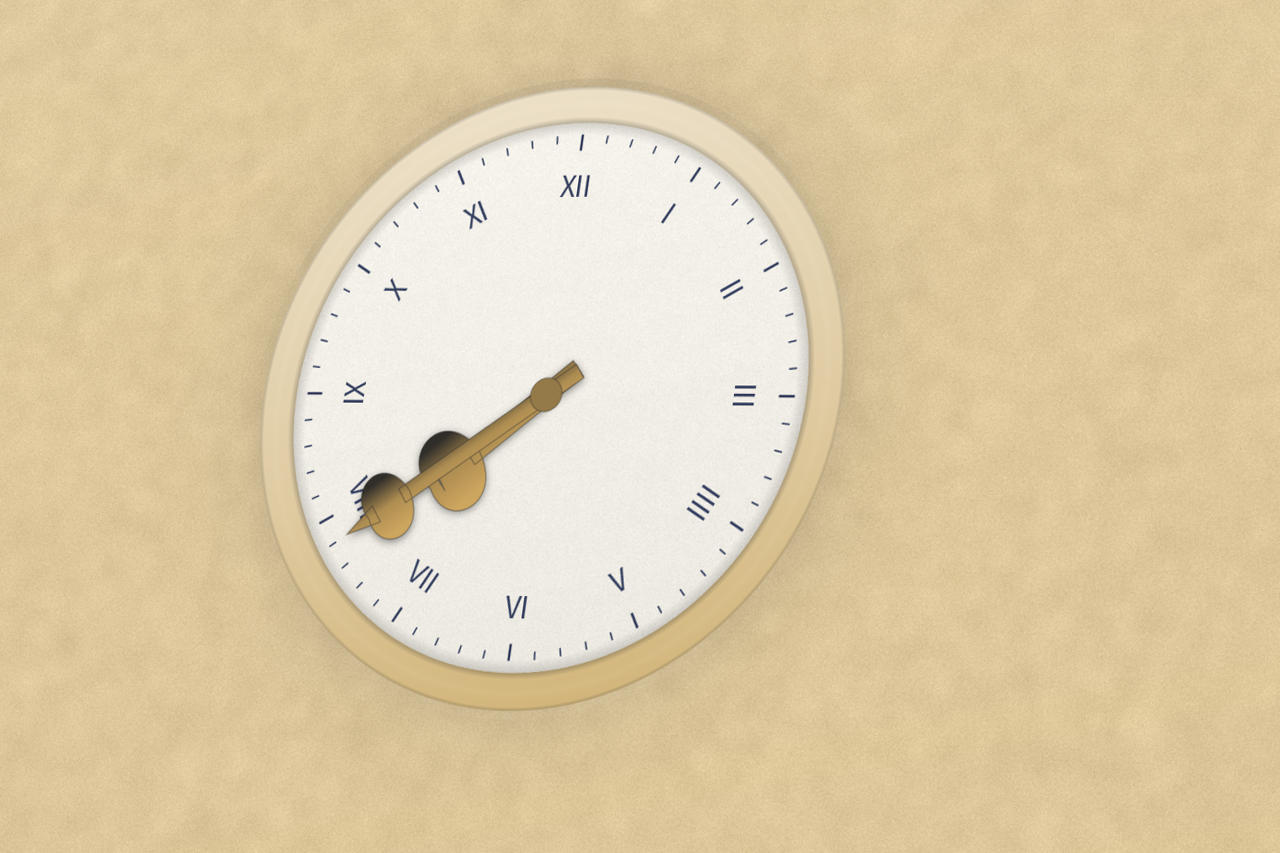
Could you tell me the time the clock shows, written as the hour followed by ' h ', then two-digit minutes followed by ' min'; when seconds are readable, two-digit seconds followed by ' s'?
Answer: 7 h 39 min
